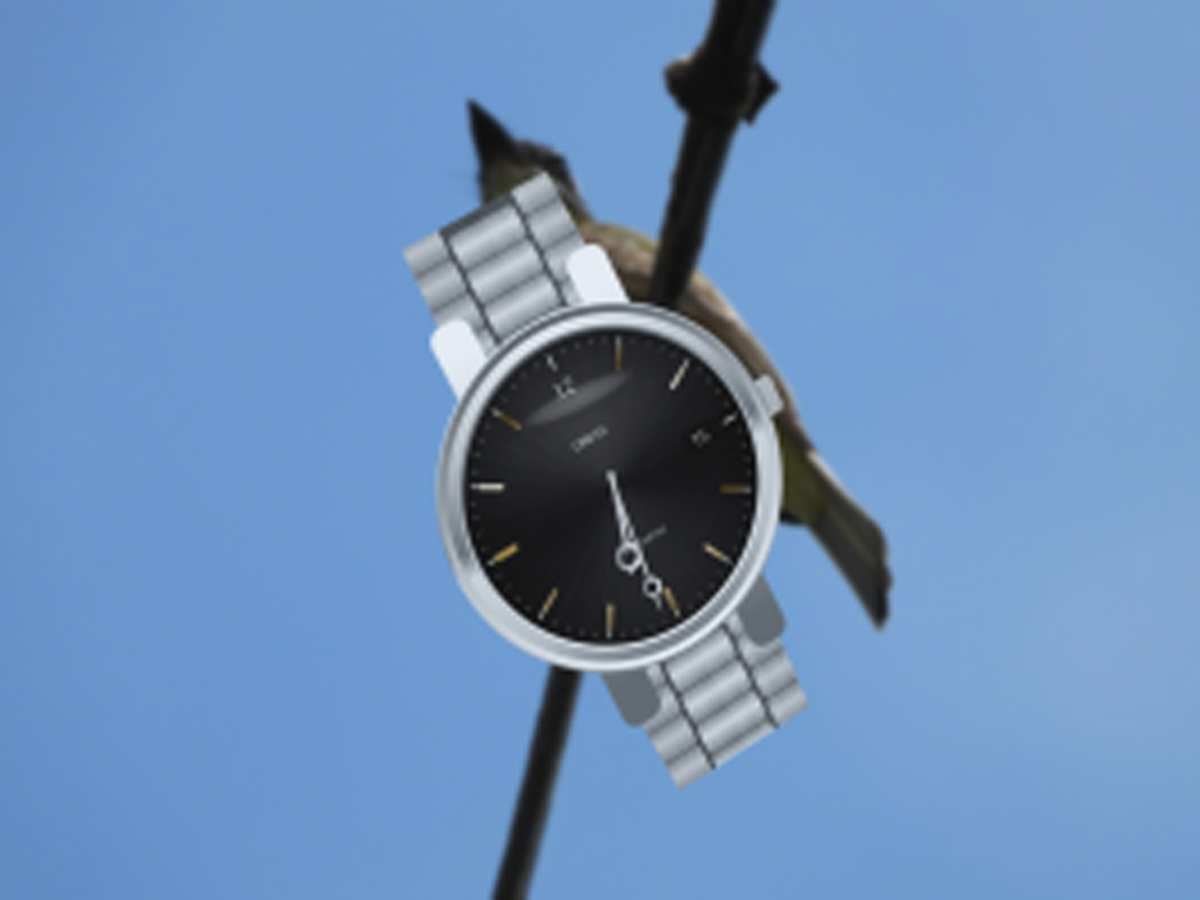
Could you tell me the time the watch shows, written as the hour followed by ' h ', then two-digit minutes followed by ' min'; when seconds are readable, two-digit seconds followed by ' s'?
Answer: 6 h 31 min
